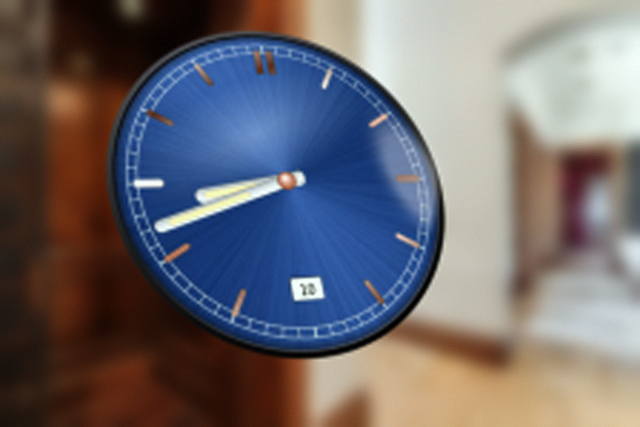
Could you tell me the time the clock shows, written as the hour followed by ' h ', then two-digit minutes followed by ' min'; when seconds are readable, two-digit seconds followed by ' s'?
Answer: 8 h 42 min
